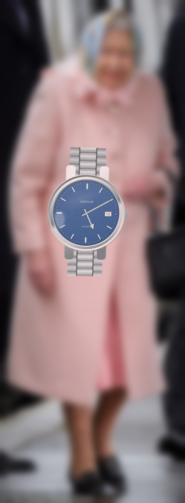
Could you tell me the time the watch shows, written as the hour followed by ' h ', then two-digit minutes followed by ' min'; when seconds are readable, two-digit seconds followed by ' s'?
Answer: 5 h 10 min
